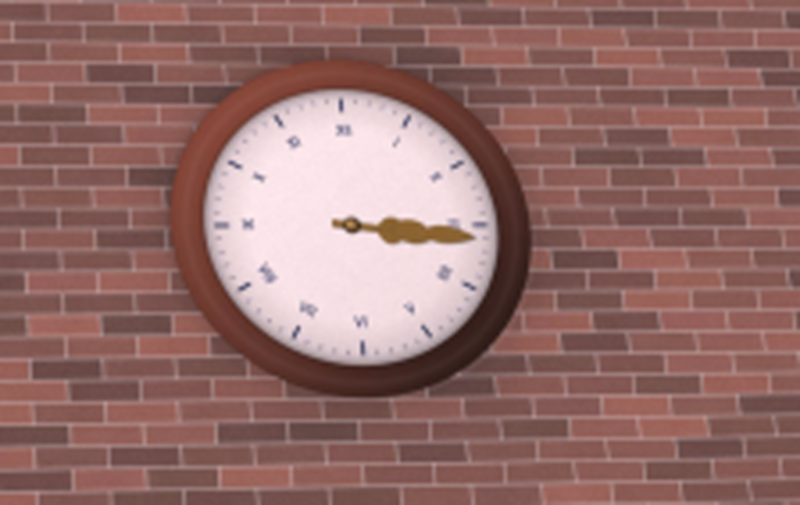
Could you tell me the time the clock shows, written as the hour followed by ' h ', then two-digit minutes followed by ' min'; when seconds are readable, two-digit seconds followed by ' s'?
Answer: 3 h 16 min
